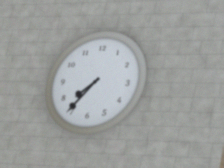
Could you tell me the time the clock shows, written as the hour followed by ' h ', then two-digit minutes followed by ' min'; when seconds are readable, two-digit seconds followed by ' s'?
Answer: 7 h 36 min
